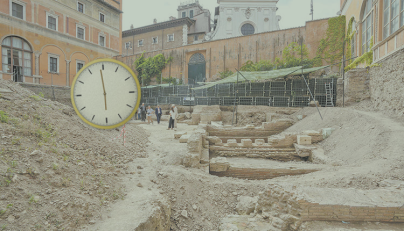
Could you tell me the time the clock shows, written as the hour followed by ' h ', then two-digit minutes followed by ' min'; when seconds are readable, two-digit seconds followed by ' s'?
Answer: 5 h 59 min
